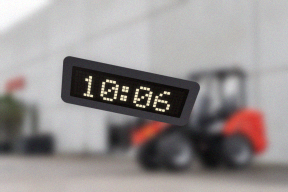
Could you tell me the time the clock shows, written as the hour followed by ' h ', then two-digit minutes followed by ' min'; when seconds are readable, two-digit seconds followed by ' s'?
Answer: 10 h 06 min
